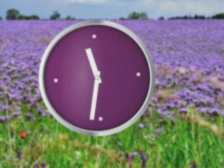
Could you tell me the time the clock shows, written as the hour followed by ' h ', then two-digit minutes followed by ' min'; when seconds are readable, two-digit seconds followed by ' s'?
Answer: 11 h 32 min
